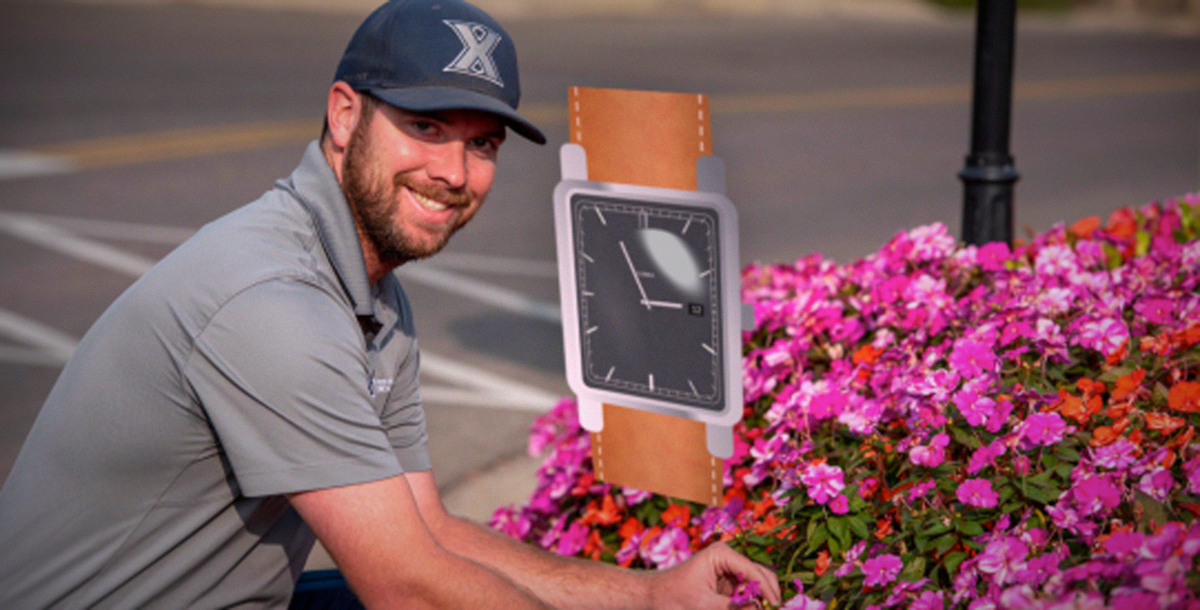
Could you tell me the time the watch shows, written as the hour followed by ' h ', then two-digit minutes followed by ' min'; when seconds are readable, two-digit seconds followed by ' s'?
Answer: 2 h 56 min
